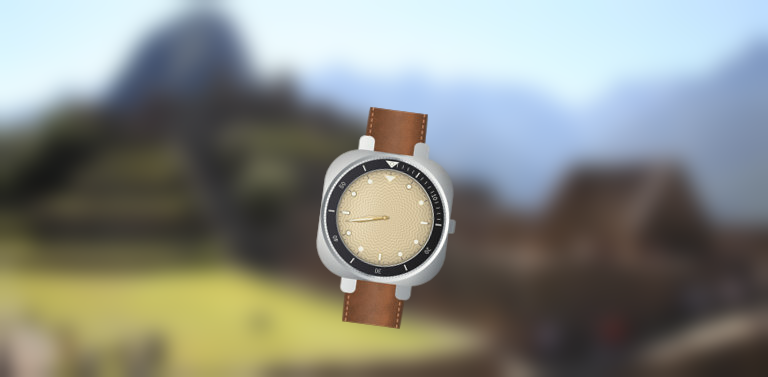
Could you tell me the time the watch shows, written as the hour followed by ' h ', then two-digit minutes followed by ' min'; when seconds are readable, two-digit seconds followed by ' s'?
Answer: 8 h 43 min
